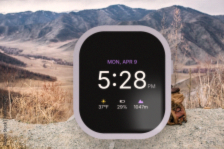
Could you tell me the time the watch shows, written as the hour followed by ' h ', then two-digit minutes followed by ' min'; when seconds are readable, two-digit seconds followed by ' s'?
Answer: 5 h 28 min
